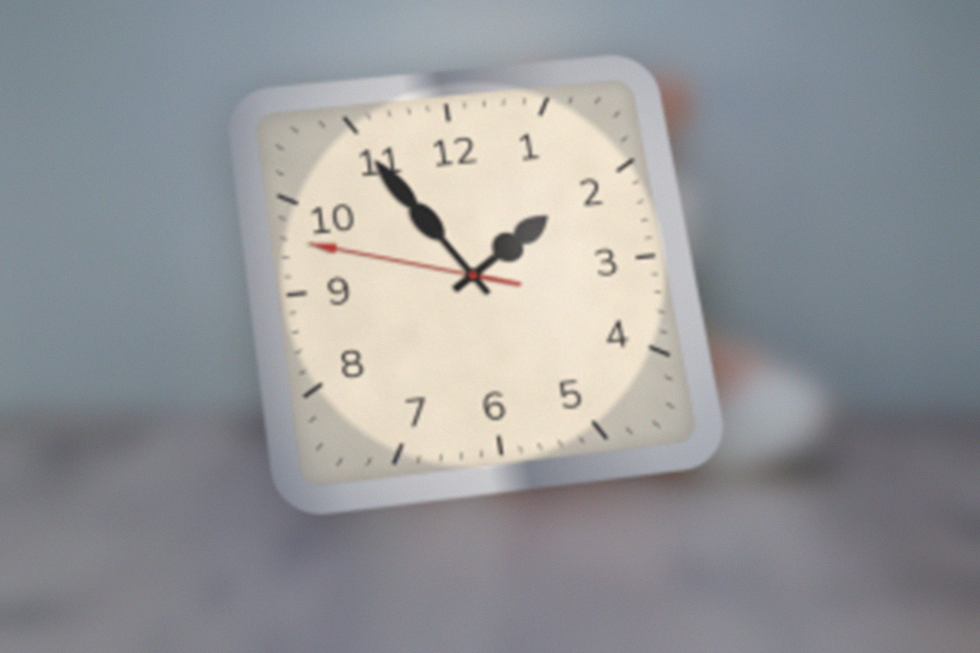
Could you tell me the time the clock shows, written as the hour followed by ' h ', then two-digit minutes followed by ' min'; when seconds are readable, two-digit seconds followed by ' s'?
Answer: 1 h 54 min 48 s
